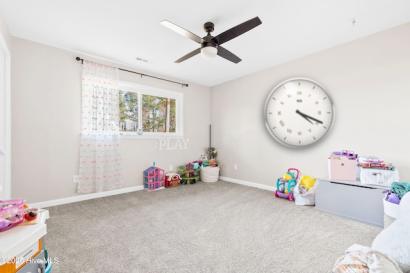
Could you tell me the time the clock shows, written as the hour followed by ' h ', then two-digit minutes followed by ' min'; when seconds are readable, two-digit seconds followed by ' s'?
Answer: 4 h 19 min
